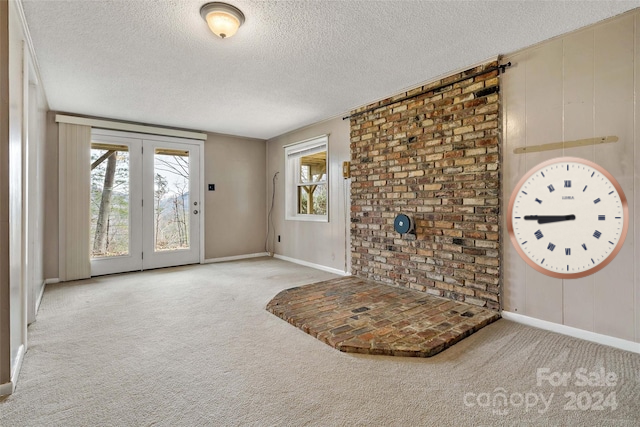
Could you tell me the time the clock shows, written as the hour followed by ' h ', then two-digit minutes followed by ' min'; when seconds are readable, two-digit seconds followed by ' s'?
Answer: 8 h 45 min
